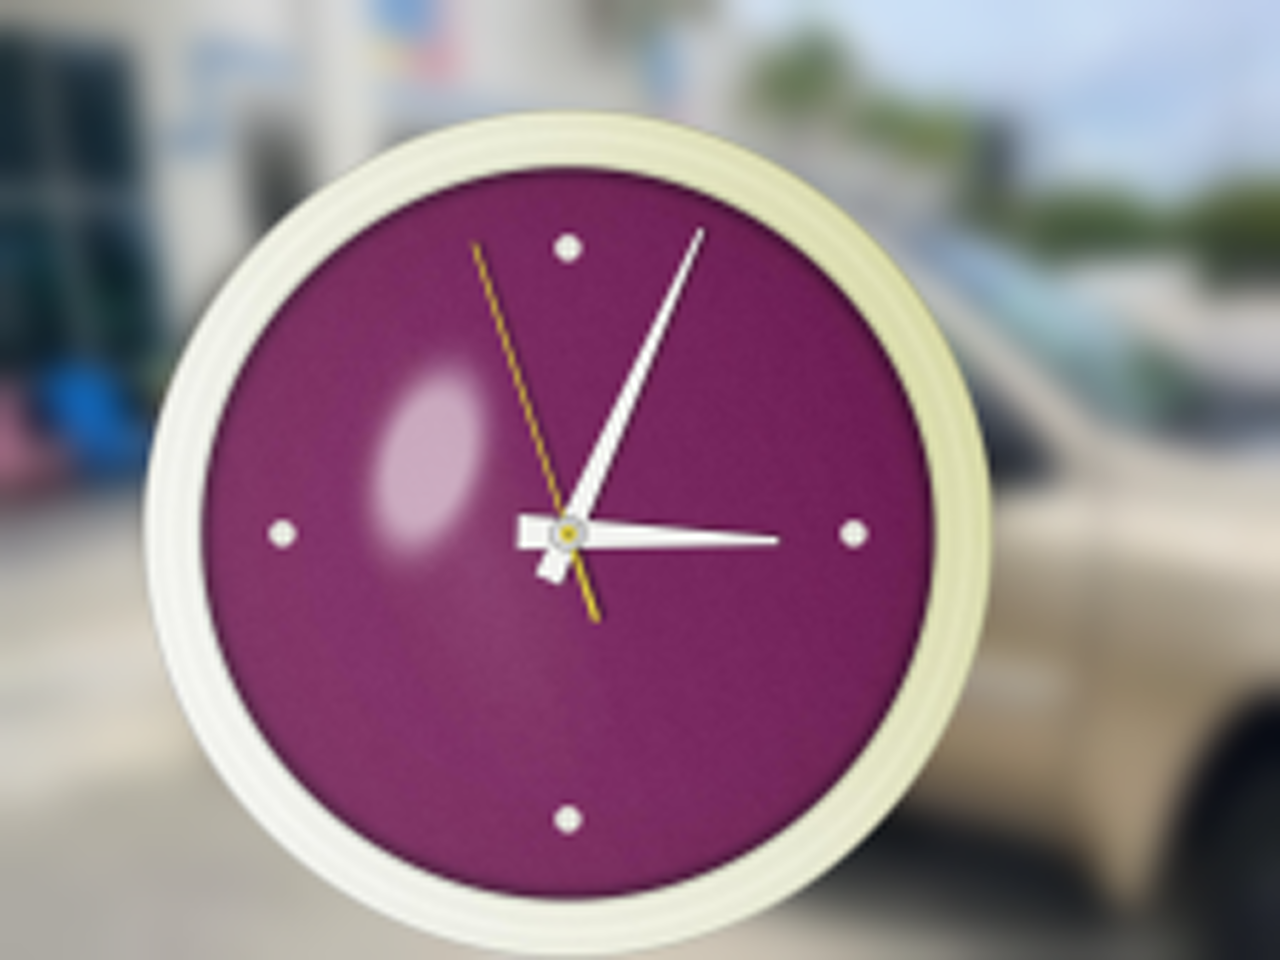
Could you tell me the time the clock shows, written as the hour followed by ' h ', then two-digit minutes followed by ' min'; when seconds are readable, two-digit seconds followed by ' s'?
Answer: 3 h 03 min 57 s
